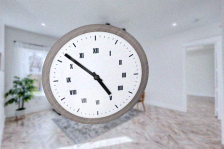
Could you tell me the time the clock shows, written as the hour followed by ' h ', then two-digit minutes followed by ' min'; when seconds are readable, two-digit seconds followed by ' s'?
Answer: 4 h 52 min
